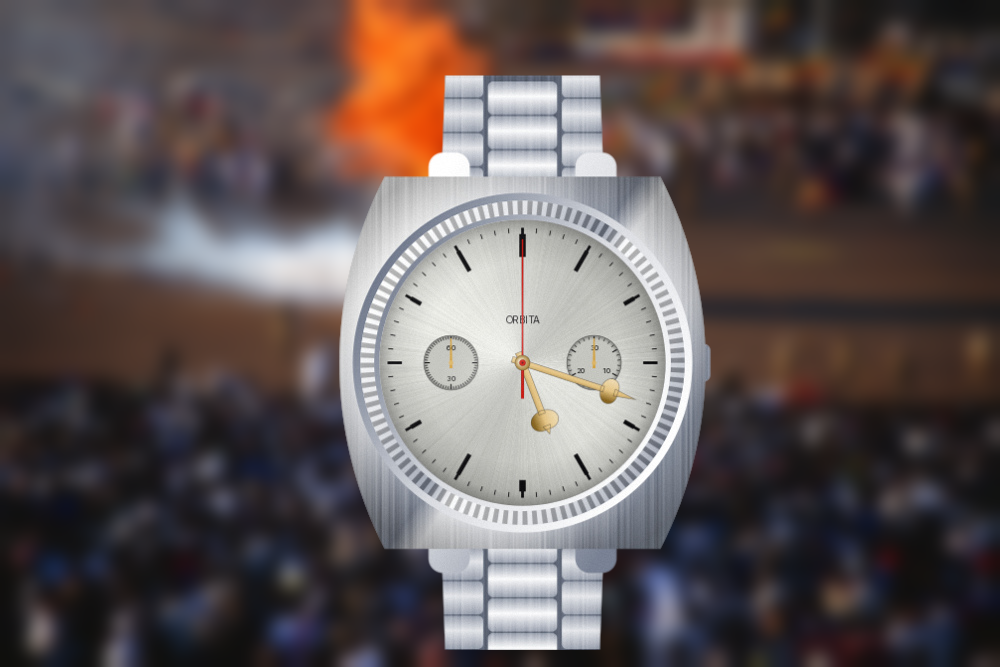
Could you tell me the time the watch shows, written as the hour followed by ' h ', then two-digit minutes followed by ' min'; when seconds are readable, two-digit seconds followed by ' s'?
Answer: 5 h 18 min
